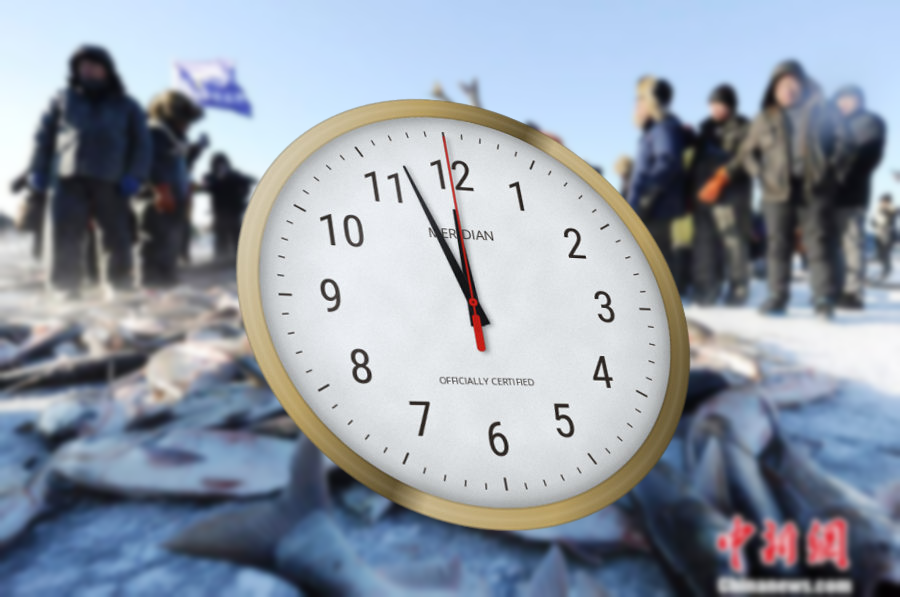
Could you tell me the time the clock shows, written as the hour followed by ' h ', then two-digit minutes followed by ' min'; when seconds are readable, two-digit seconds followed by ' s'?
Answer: 11 h 57 min 00 s
